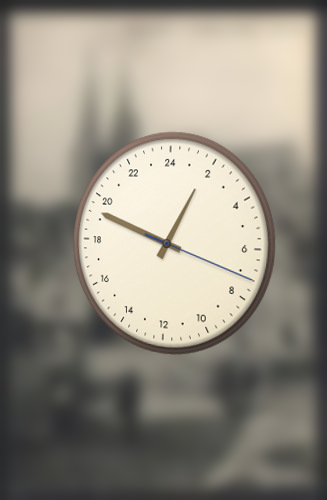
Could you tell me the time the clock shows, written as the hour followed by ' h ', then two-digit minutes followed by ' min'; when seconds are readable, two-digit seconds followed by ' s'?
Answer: 1 h 48 min 18 s
